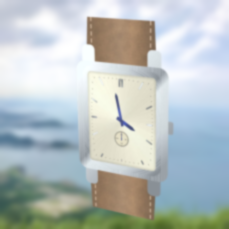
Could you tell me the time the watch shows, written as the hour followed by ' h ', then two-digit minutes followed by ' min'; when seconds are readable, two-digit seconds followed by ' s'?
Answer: 3 h 58 min
